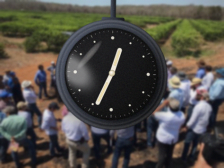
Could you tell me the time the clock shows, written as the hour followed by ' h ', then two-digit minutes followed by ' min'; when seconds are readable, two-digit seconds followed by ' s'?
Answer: 12 h 34 min
